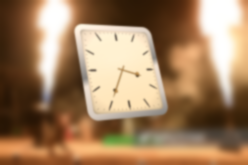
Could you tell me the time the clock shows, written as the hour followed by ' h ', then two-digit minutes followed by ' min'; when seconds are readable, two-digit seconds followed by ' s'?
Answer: 3 h 35 min
